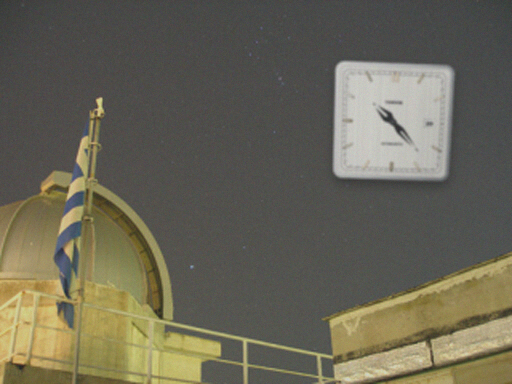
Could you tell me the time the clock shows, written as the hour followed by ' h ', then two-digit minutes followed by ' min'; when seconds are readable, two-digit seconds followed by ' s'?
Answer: 10 h 23 min
